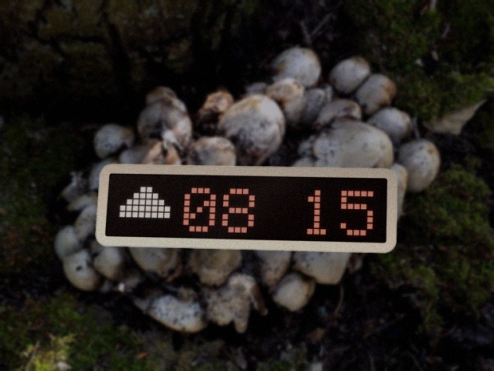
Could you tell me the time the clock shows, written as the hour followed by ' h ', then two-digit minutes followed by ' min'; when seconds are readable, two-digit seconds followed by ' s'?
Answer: 8 h 15 min
